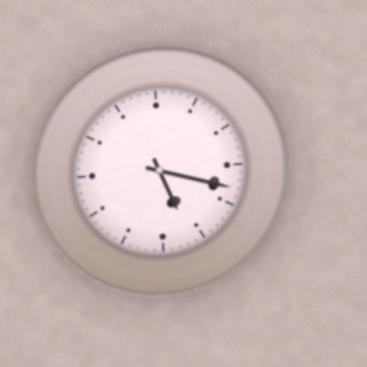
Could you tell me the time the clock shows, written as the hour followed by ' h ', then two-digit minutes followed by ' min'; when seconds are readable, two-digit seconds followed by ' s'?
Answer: 5 h 18 min
